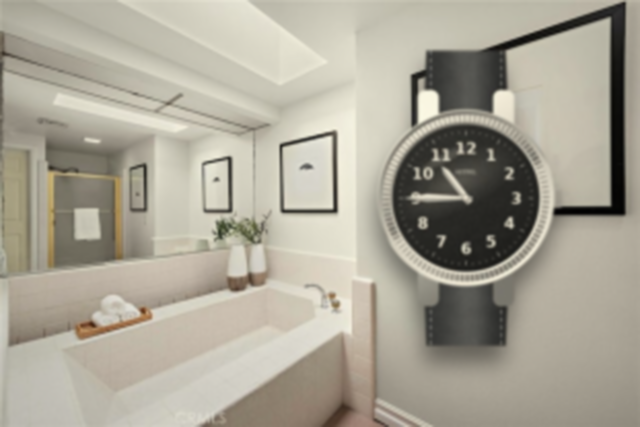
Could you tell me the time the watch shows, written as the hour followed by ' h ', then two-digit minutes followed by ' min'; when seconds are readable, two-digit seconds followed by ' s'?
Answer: 10 h 45 min
